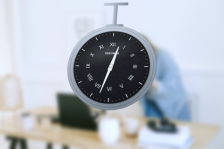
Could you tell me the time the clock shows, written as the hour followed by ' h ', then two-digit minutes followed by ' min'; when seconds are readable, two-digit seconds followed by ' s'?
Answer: 12 h 33 min
